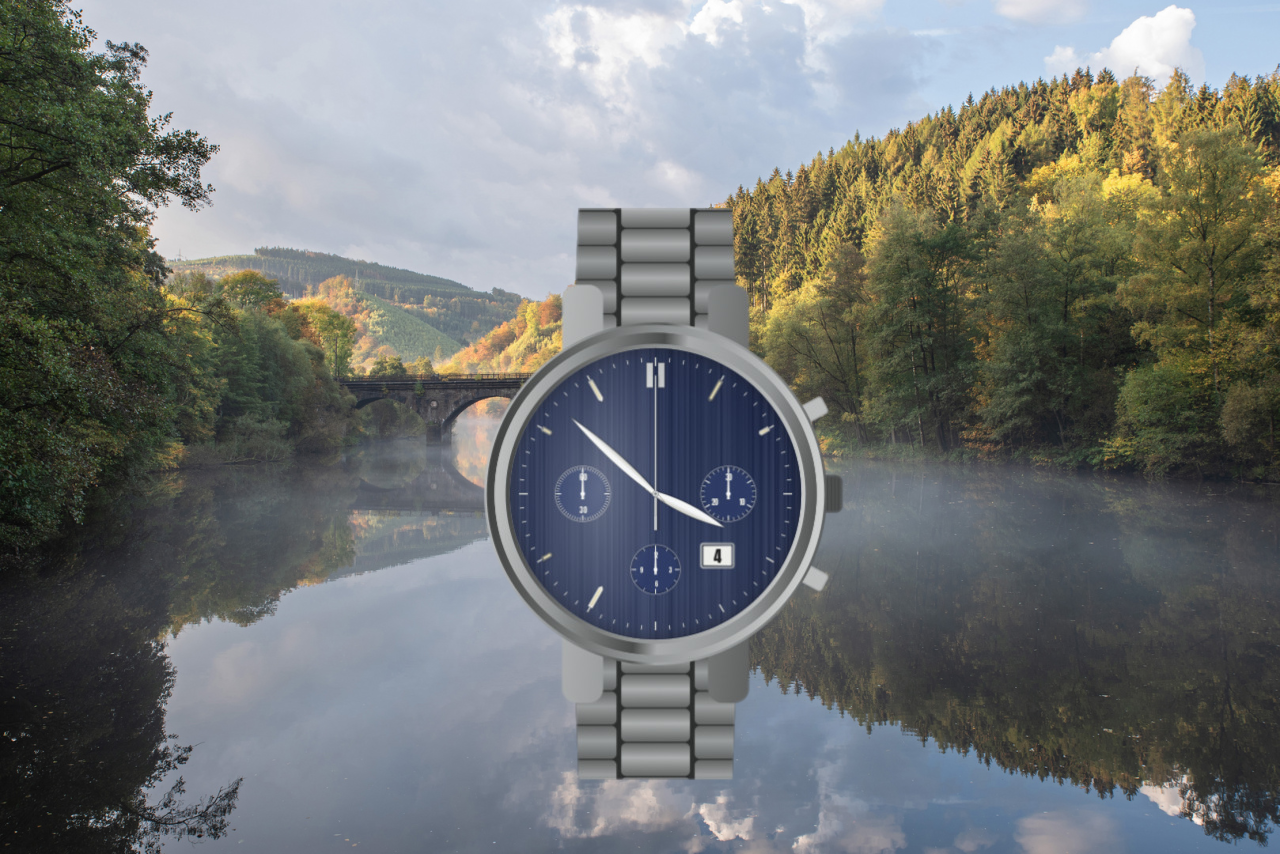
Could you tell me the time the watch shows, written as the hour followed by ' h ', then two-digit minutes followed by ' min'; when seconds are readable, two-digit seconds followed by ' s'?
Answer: 3 h 52 min
